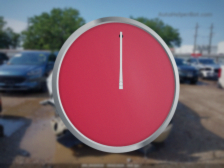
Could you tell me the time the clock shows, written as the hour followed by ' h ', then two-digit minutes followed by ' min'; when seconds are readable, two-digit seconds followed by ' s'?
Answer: 12 h 00 min
